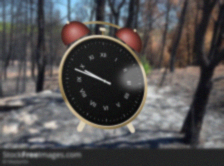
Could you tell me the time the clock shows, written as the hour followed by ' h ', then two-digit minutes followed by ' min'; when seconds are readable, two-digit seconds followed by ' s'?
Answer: 9 h 48 min
